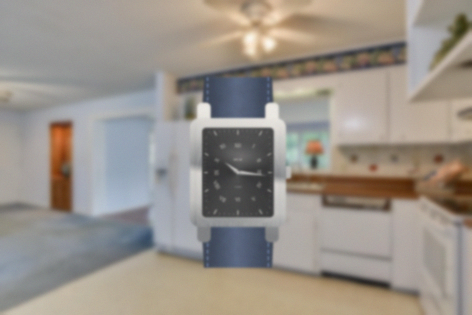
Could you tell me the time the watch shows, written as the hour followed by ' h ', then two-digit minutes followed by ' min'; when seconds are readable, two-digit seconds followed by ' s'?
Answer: 10 h 16 min
